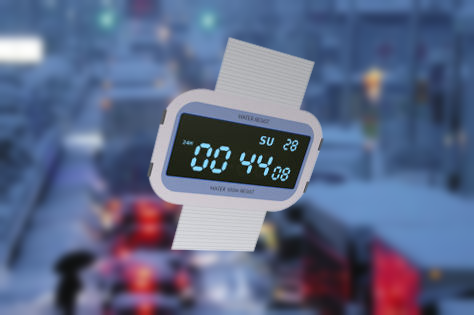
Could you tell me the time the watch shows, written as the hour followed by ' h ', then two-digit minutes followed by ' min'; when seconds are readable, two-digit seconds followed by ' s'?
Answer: 0 h 44 min 08 s
